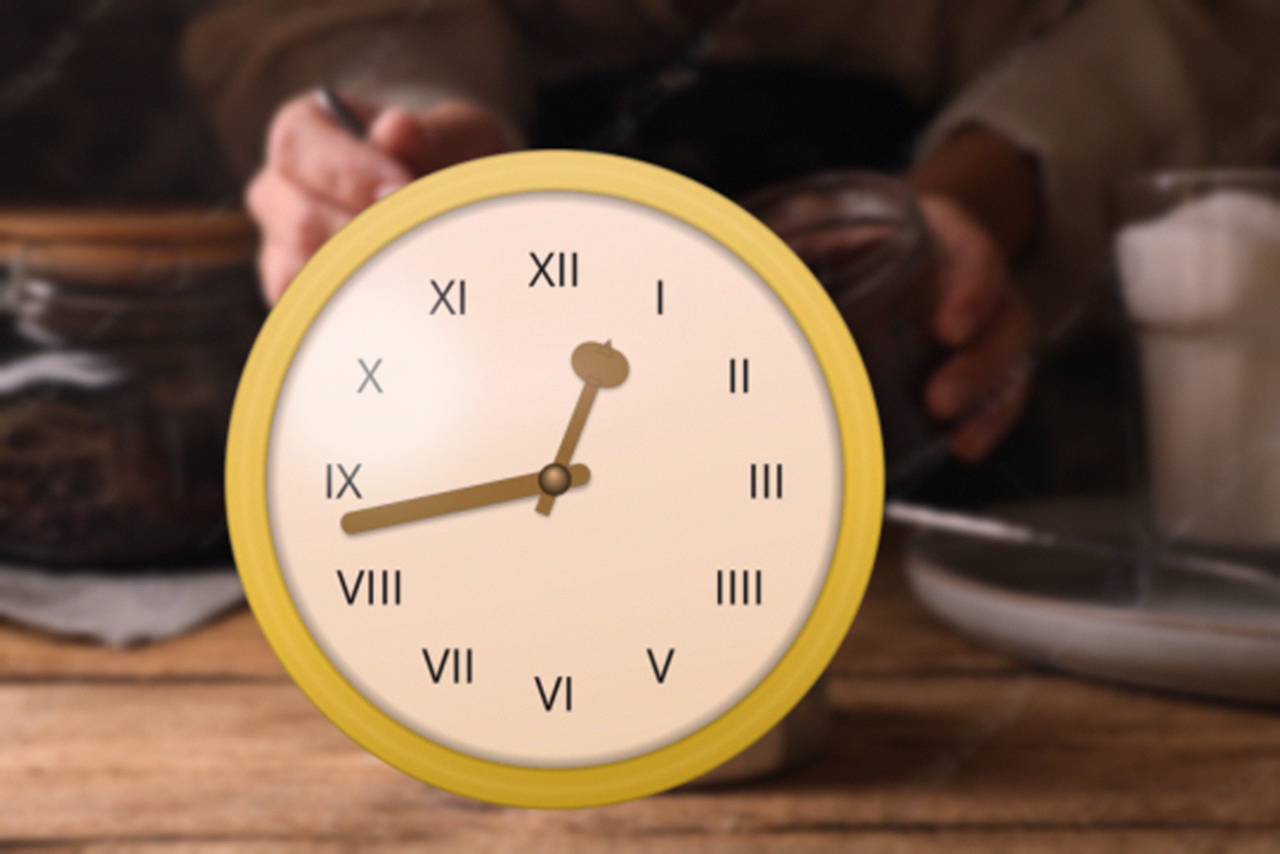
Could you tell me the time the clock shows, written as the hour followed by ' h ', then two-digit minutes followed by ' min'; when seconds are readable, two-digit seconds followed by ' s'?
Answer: 12 h 43 min
